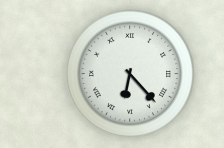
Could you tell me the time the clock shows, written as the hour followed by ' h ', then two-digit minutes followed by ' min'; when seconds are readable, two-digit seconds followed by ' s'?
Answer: 6 h 23 min
